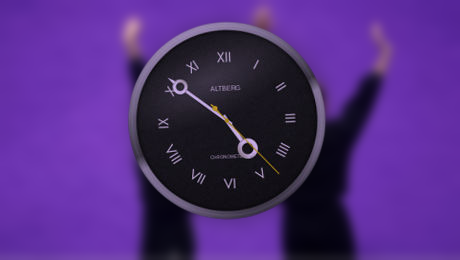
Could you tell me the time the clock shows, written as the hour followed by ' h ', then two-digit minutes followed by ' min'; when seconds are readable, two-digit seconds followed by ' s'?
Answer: 4 h 51 min 23 s
